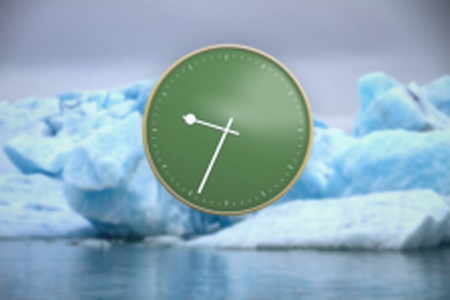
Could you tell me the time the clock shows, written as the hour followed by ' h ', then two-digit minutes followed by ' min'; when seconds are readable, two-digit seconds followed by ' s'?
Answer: 9 h 34 min
